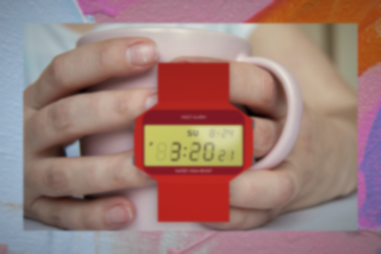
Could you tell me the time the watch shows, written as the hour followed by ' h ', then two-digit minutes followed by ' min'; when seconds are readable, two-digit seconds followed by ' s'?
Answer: 3 h 20 min 21 s
